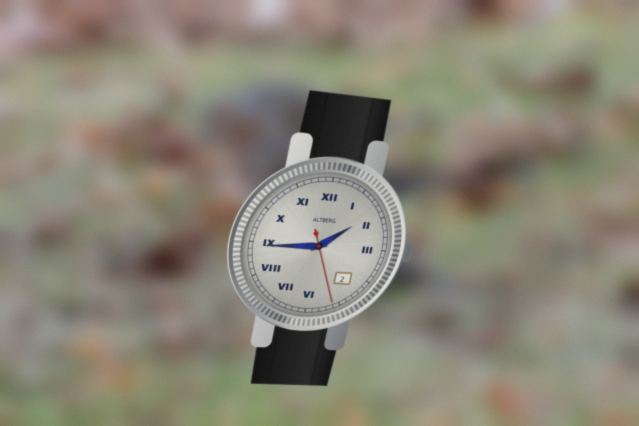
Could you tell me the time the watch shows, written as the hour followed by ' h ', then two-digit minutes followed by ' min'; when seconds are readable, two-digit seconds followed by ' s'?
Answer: 1 h 44 min 26 s
